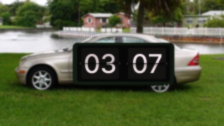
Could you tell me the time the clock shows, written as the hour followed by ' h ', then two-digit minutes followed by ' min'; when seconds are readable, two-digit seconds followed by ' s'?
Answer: 3 h 07 min
